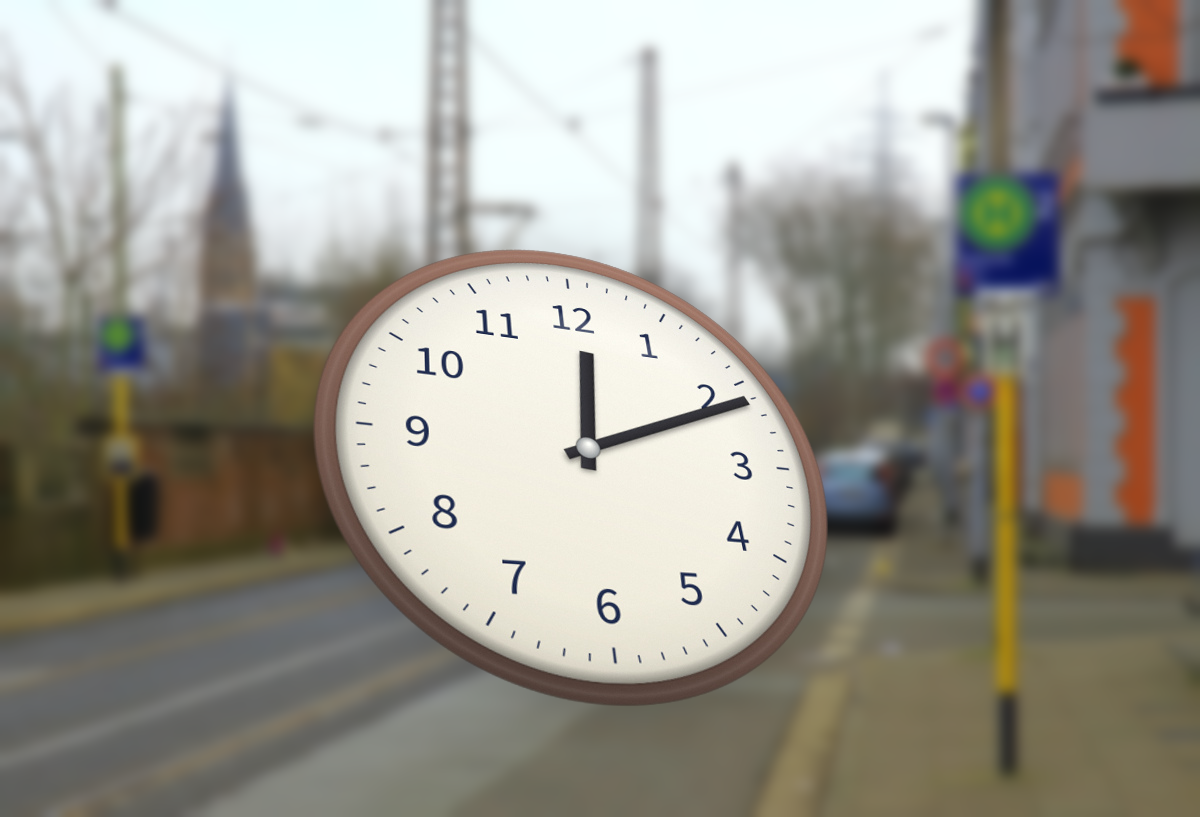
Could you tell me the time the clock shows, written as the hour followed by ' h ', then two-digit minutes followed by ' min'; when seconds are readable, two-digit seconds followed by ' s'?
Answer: 12 h 11 min
